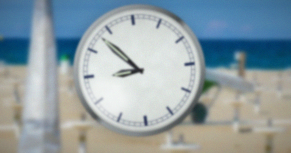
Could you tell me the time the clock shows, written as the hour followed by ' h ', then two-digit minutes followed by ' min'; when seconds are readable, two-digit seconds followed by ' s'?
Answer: 8 h 53 min
